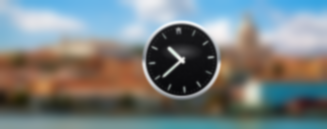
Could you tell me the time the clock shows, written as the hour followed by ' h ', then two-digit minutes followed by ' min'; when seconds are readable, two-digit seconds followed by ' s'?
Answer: 10 h 39 min
